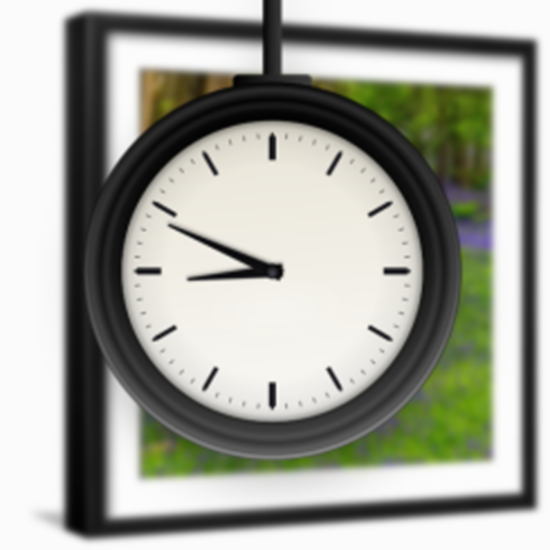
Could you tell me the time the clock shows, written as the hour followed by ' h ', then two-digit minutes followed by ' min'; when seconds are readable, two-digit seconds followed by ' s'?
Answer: 8 h 49 min
